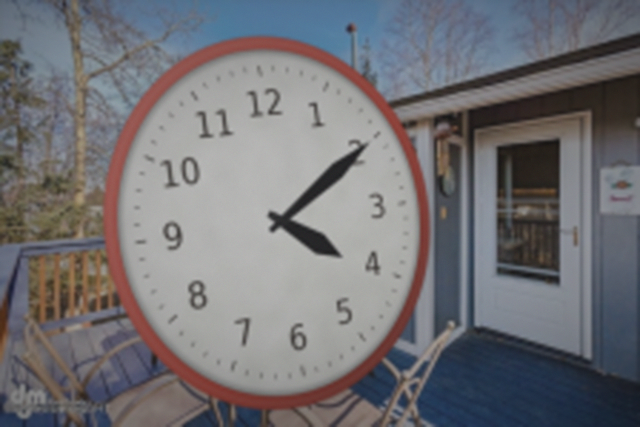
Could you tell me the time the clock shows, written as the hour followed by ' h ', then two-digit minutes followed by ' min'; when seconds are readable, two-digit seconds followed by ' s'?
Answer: 4 h 10 min
